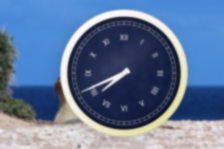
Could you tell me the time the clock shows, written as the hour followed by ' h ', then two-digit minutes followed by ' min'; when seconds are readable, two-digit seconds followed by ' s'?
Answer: 7 h 41 min
